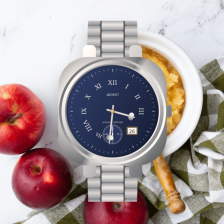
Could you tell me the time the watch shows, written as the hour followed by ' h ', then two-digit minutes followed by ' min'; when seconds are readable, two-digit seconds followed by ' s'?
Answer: 3 h 31 min
